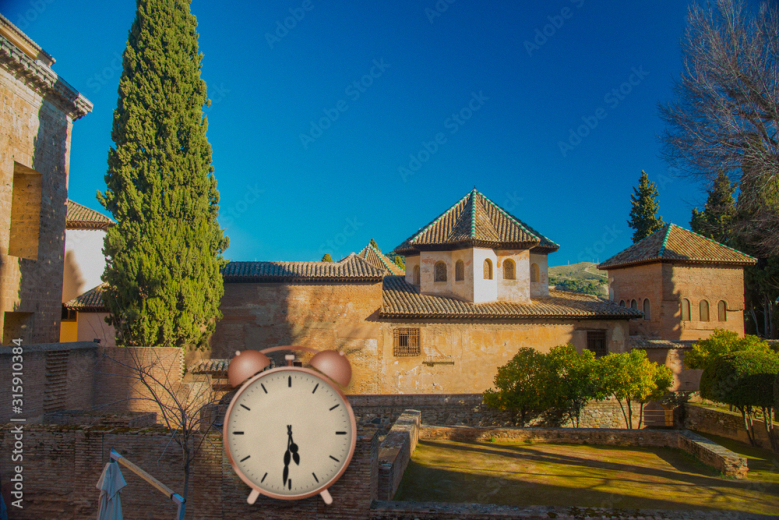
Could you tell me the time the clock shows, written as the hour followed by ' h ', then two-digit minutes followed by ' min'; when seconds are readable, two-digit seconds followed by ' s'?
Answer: 5 h 31 min
